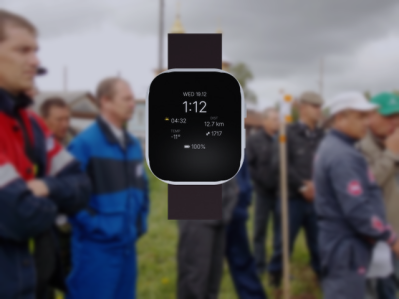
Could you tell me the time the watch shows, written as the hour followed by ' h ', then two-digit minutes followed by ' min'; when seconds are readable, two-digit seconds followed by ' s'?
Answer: 1 h 12 min
